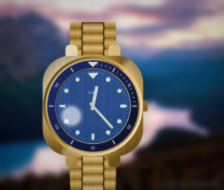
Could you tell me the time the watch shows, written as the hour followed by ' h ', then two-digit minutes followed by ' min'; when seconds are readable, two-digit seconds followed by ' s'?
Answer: 12 h 23 min
